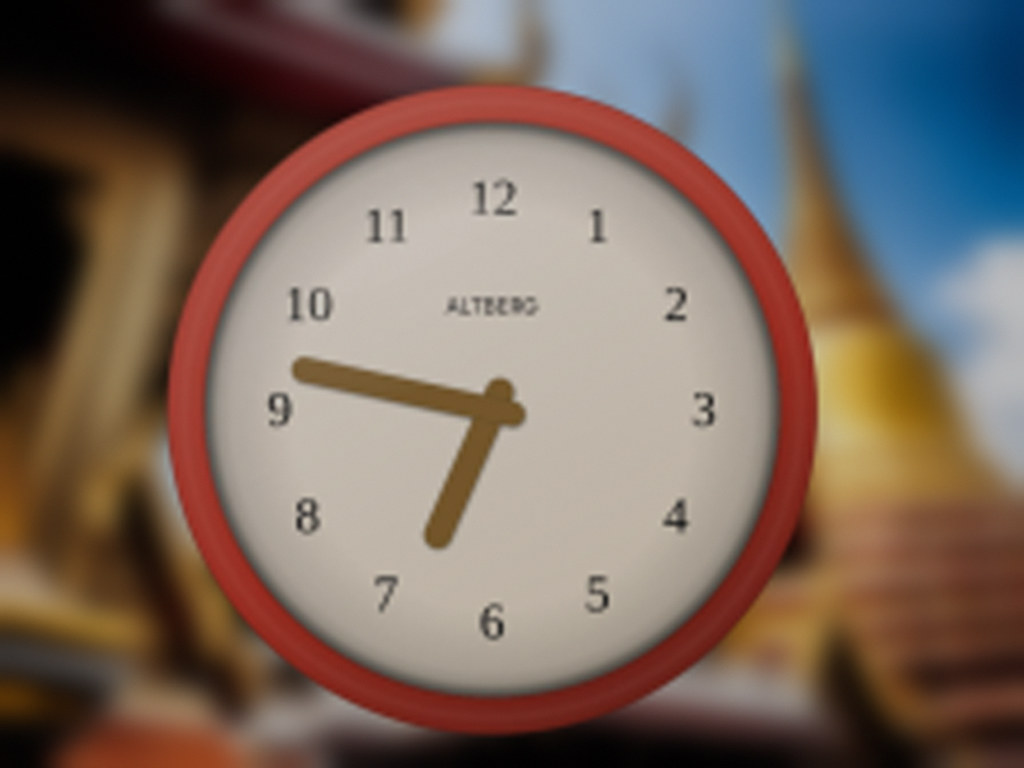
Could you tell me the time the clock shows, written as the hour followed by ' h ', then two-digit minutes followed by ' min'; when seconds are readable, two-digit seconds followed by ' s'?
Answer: 6 h 47 min
